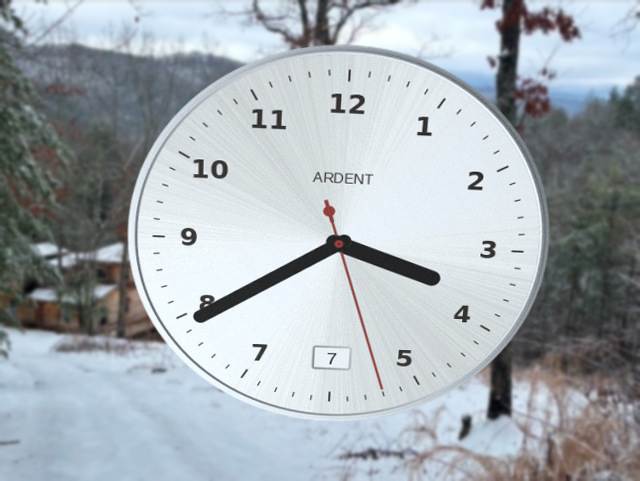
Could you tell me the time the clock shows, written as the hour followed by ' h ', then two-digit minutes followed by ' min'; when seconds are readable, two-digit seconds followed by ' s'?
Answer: 3 h 39 min 27 s
